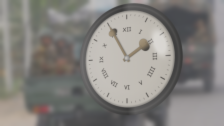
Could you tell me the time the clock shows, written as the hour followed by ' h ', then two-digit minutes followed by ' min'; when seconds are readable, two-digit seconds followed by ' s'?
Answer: 1 h 55 min
